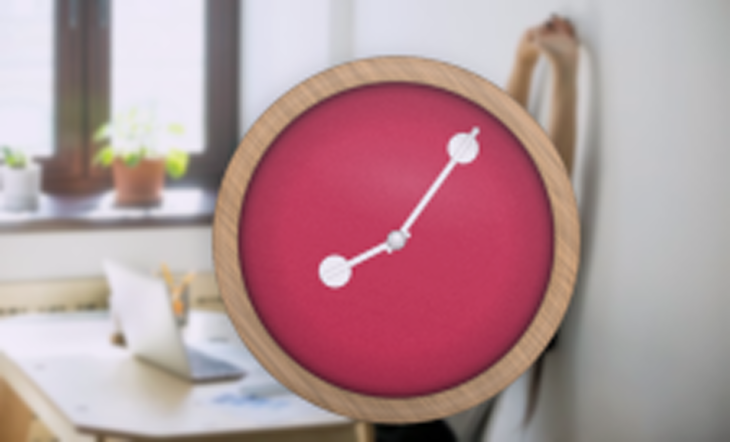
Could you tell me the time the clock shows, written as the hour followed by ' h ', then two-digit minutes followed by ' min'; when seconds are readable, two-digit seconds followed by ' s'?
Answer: 8 h 06 min
